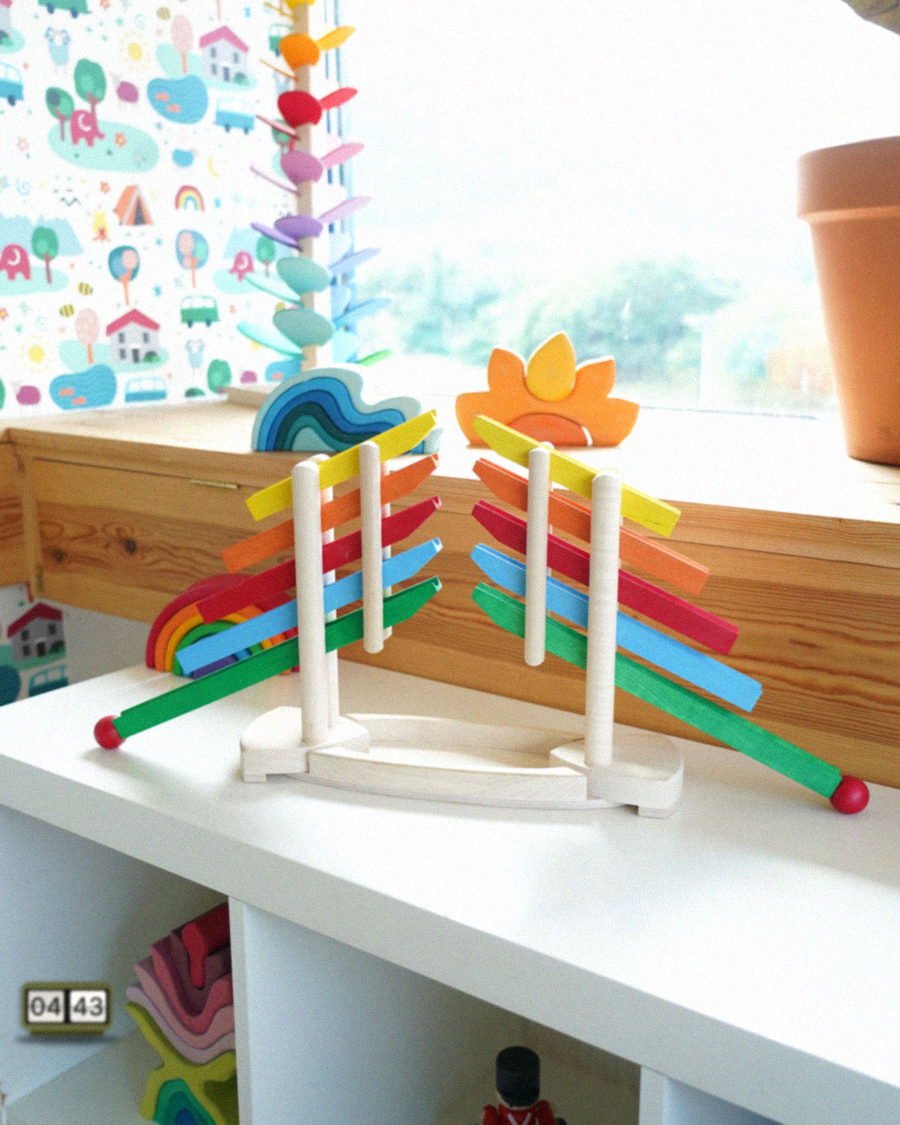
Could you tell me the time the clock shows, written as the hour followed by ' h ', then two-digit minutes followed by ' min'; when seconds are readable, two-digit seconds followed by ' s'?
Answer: 4 h 43 min
